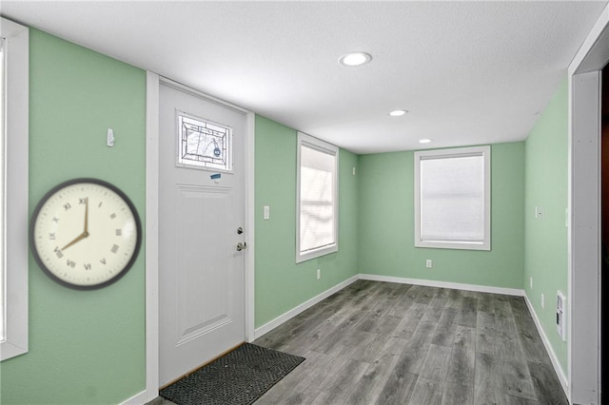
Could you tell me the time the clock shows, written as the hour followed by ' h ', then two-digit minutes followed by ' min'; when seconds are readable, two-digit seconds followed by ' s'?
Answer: 8 h 01 min
